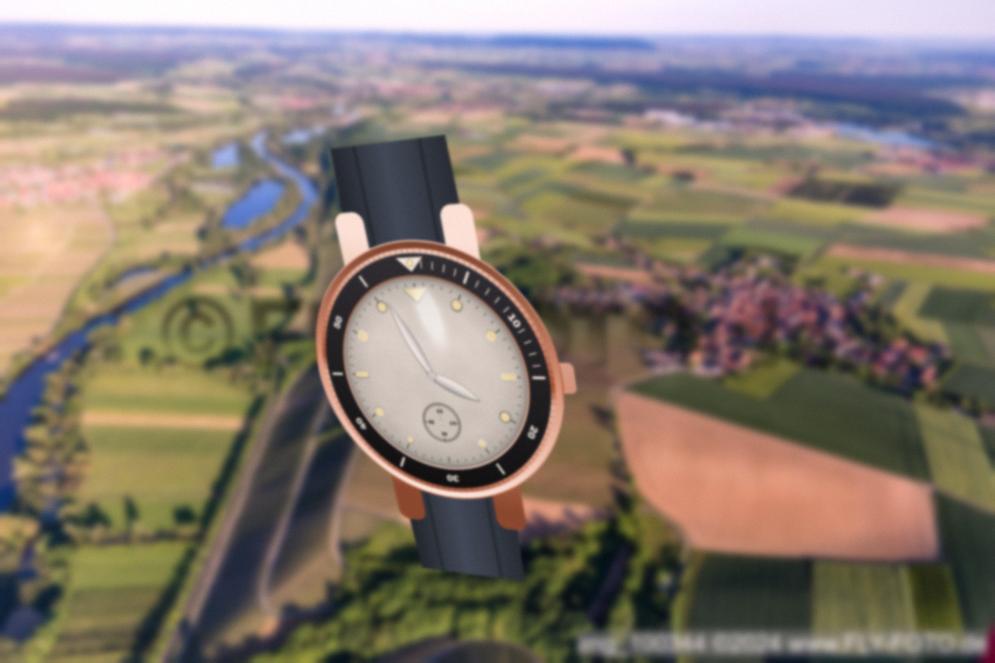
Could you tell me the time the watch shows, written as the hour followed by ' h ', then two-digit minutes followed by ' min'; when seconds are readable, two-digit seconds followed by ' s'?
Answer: 3 h 56 min
